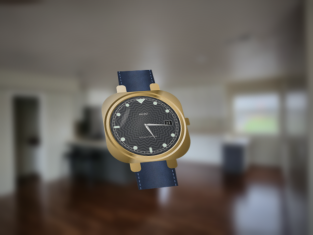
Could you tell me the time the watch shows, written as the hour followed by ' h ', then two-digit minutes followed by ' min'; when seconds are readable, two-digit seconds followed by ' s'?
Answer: 5 h 16 min
